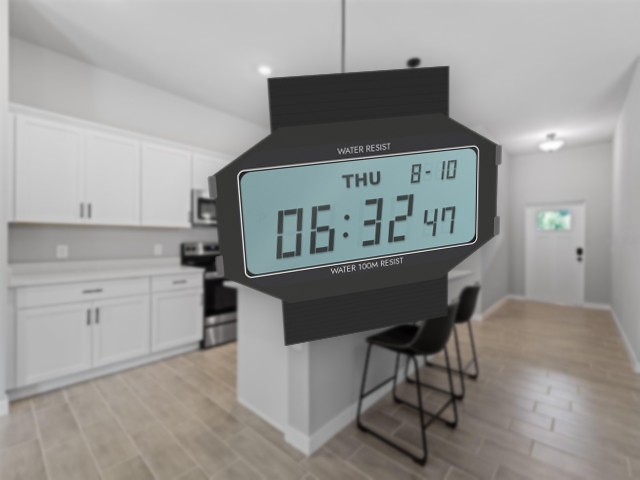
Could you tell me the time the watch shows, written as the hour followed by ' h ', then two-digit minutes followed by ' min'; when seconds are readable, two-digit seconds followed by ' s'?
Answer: 6 h 32 min 47 s
